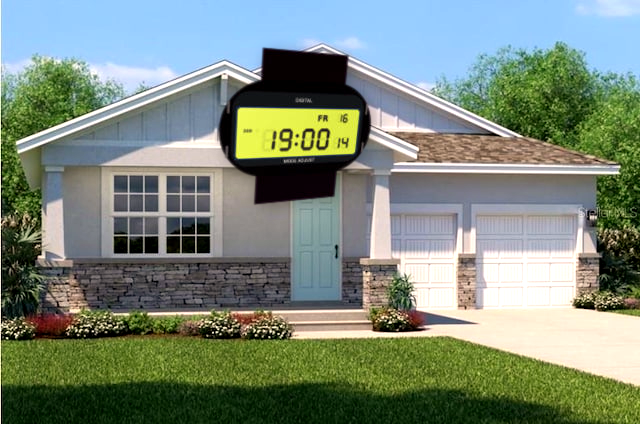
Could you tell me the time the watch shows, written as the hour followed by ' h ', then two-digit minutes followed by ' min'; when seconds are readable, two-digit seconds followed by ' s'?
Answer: 19 h 00 min 14 s
